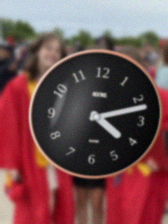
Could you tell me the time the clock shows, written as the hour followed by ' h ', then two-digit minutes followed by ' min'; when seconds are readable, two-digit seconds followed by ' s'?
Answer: 4 h 12 min
